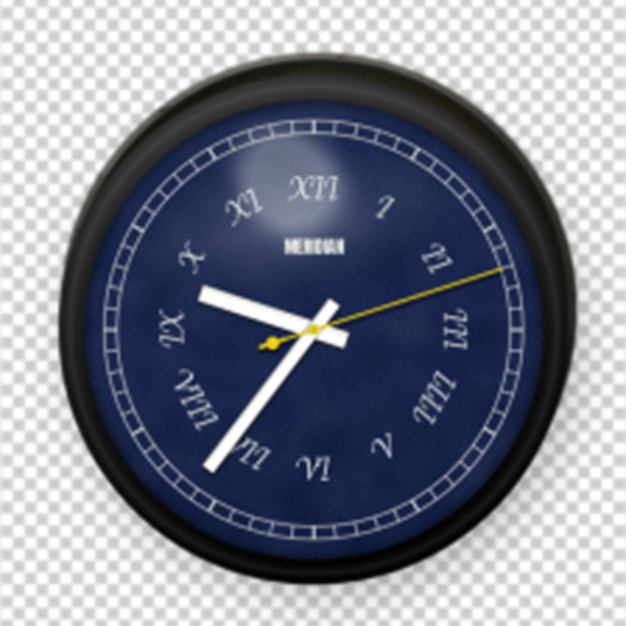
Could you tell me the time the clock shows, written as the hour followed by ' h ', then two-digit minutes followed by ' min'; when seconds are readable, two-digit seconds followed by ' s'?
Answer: 9 h 36 min 12 s
